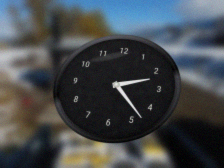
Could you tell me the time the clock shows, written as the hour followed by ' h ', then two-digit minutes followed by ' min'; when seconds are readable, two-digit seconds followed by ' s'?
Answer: 2 h 23 min
